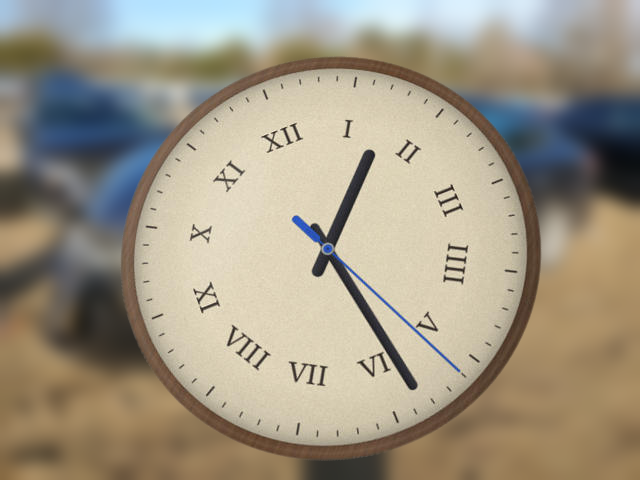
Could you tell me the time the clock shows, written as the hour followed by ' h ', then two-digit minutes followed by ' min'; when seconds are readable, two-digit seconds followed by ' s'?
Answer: 1 h 28 min 26 s
